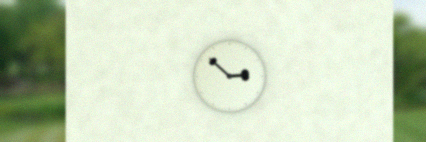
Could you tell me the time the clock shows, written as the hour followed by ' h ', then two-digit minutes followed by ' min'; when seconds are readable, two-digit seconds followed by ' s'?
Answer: 2 h 52 min
